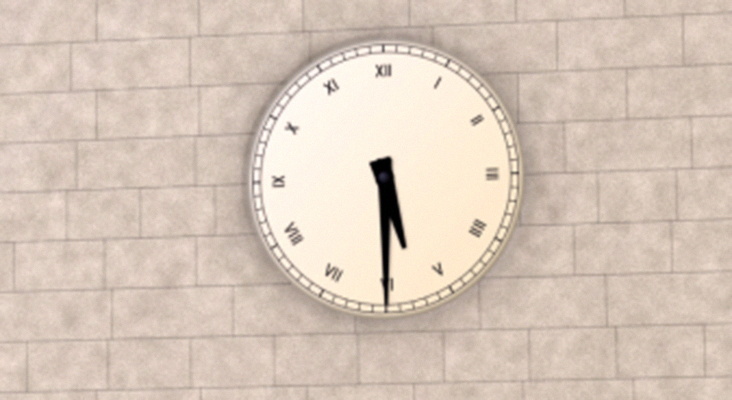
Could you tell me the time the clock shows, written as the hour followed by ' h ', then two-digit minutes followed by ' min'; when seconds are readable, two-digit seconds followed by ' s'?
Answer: 5 h 30 min
